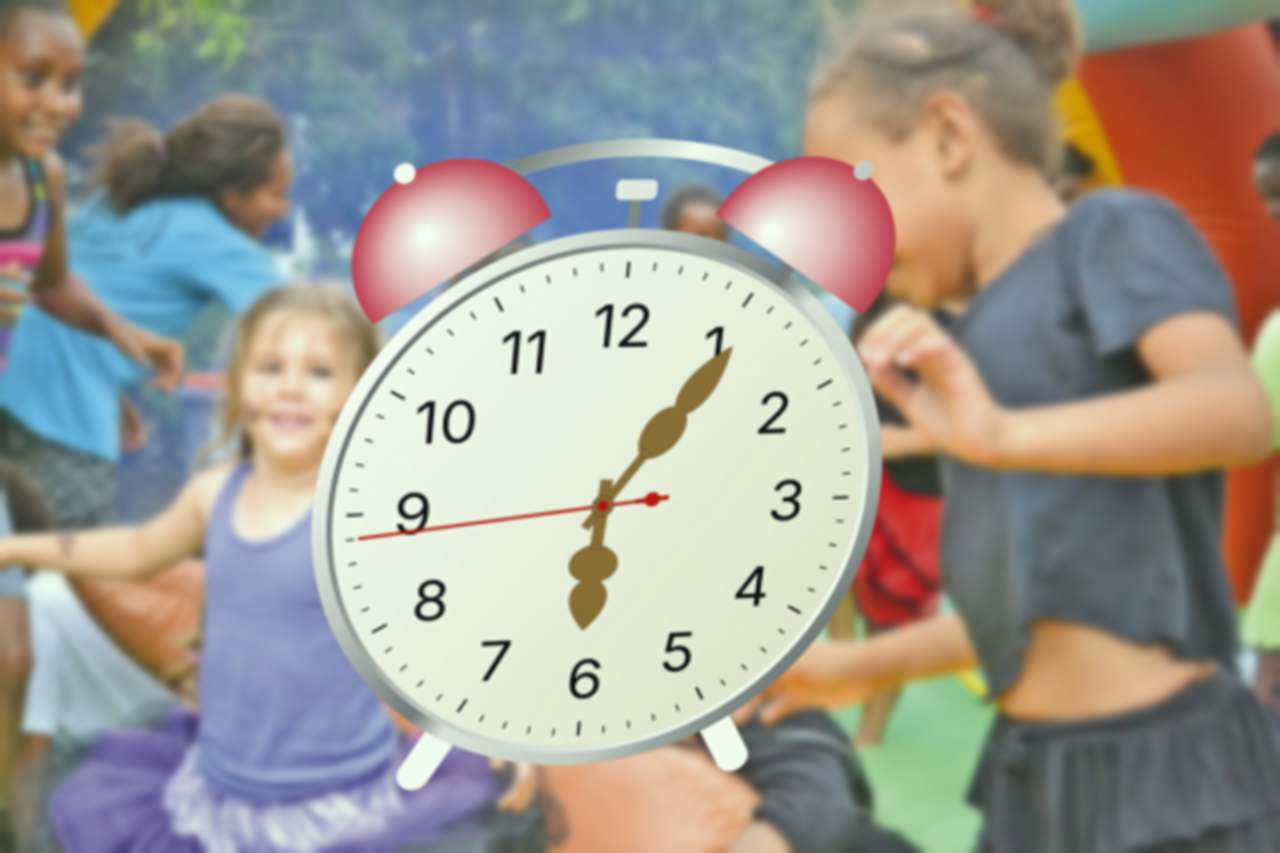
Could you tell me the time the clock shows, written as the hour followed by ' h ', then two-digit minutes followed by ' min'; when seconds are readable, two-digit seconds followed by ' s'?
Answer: 6 h 05 min 44 s
